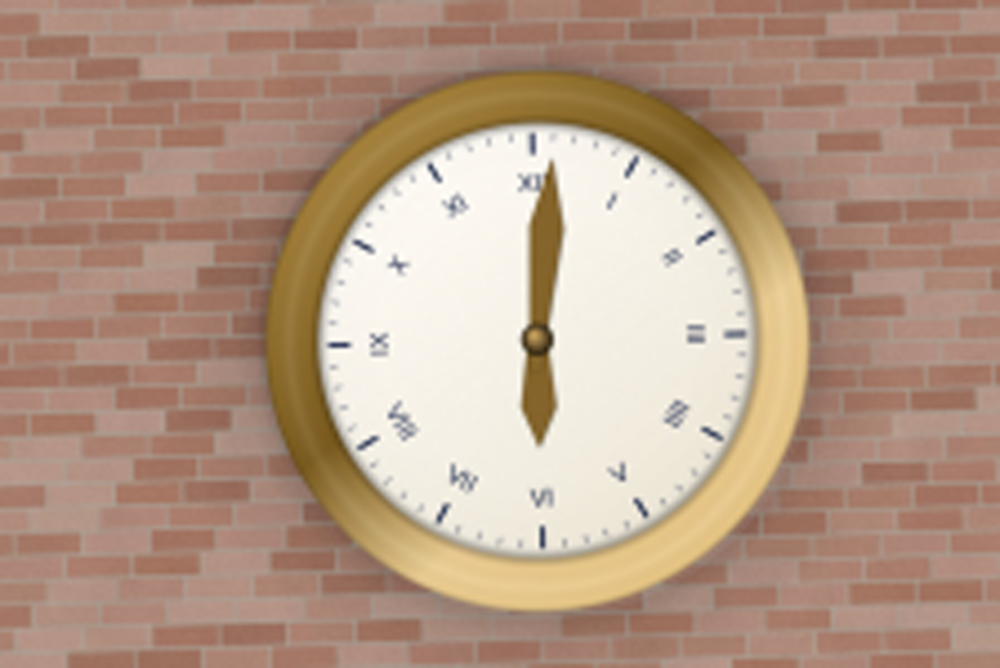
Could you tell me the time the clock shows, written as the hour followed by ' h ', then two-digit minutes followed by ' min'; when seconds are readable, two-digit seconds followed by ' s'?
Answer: 6 h 01 min
